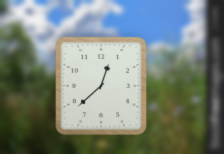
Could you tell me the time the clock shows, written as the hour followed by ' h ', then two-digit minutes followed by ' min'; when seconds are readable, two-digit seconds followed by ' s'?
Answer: 12 h 38 min
